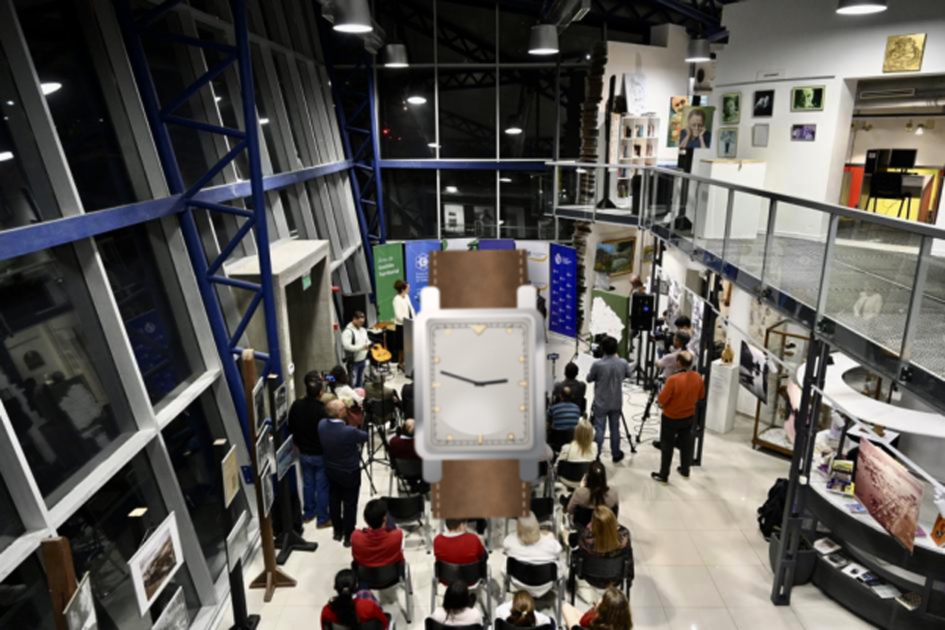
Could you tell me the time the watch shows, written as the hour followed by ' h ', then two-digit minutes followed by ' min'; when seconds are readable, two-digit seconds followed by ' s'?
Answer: 2 h 48 min
